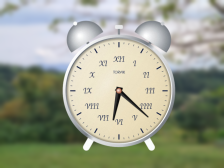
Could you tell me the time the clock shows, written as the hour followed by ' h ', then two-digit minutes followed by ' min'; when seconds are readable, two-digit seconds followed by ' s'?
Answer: 6 h 22 min
